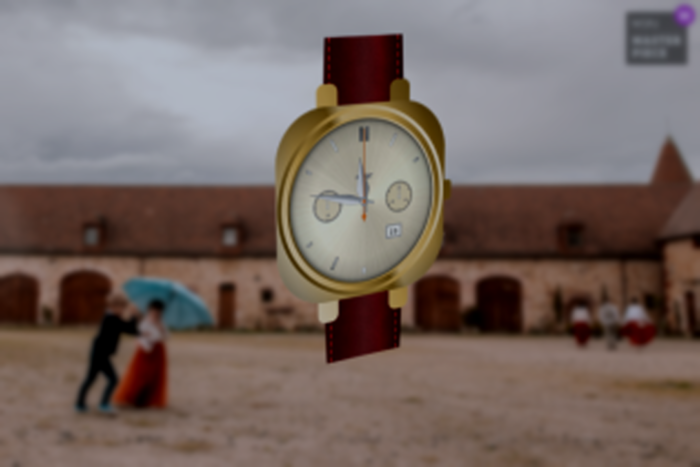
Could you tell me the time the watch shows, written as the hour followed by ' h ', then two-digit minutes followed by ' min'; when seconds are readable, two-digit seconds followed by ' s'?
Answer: 11 h 47 min
